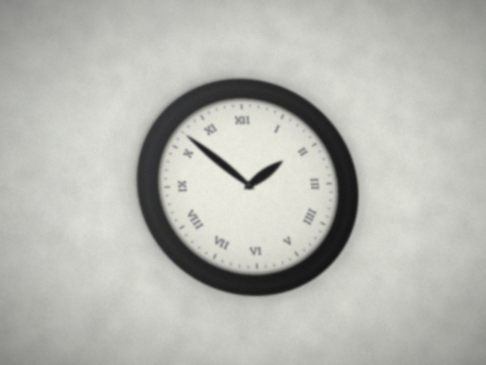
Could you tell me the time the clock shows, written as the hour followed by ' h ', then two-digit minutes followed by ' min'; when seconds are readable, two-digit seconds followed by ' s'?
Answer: 1 h 52 min
